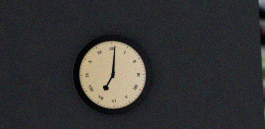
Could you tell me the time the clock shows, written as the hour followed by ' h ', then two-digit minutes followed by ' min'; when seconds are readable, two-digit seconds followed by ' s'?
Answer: 7 h 01 min
